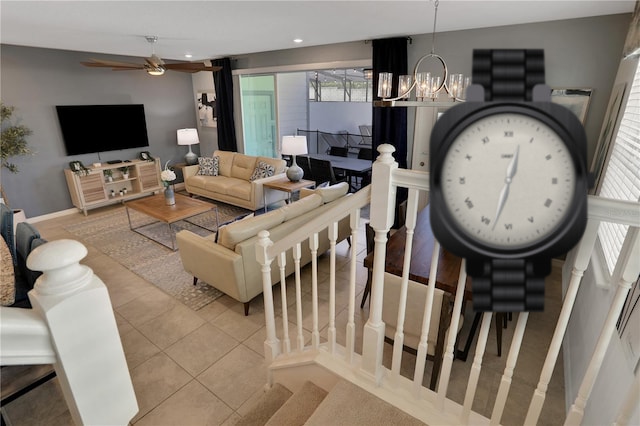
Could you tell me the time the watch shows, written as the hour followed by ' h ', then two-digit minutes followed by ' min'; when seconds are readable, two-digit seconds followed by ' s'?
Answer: 12 h 33 min
